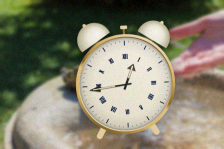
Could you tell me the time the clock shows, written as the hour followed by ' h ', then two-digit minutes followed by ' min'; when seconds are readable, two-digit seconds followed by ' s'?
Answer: 12 h 44 min
